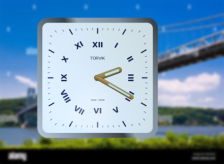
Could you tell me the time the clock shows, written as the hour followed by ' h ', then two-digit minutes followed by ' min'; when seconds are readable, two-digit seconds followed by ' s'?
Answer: 2 h 20 min
